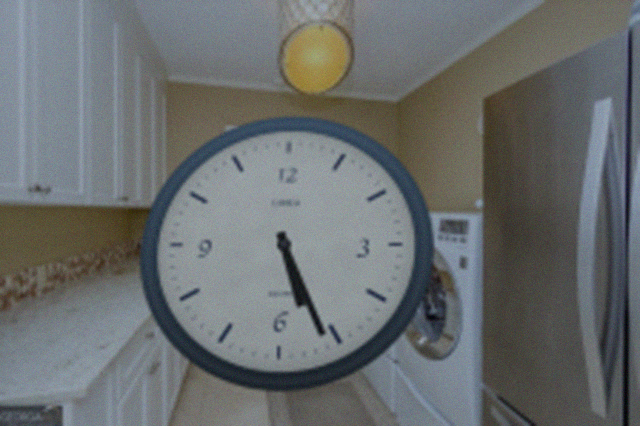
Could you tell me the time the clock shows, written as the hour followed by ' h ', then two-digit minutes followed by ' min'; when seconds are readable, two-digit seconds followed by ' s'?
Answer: 5 h 26 min
